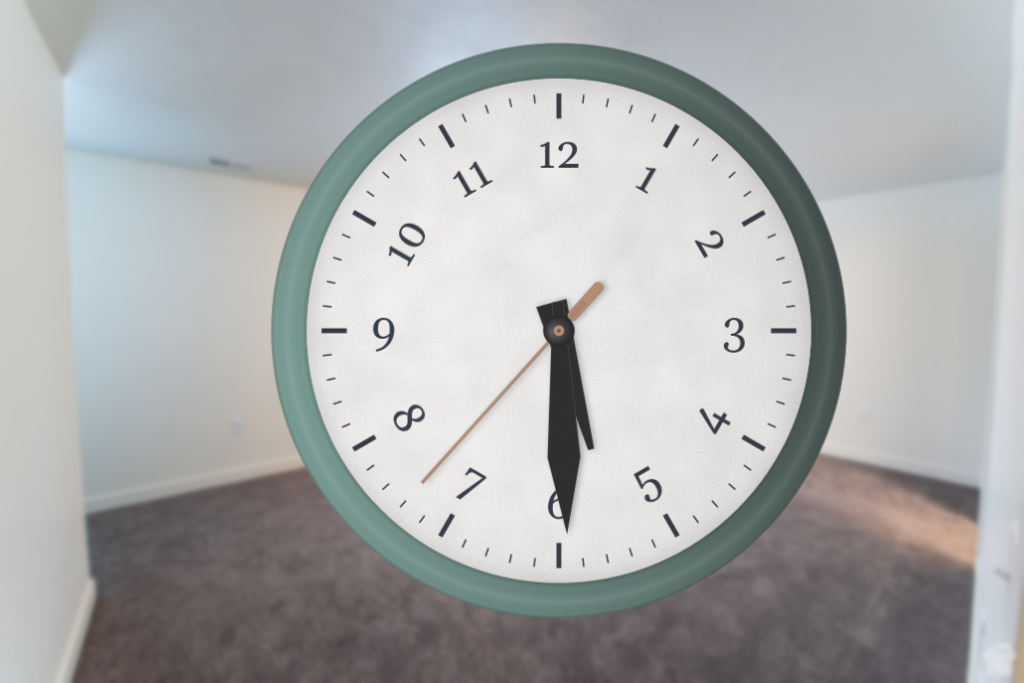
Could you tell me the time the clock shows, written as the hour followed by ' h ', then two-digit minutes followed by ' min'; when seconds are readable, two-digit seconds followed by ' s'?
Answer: 5 h 29 min 37 s
